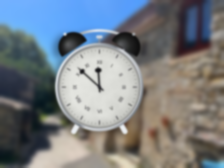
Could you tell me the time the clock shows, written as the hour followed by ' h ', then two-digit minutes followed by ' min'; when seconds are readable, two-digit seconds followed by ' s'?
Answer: 11 h 52 min
